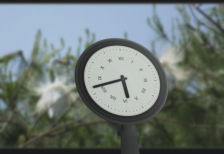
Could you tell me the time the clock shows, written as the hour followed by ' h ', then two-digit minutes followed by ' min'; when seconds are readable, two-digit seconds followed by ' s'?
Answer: 5 h 42 min
